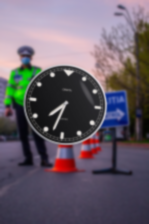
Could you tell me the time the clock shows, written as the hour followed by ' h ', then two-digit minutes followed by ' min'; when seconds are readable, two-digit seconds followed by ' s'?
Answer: 7 h 33 min
